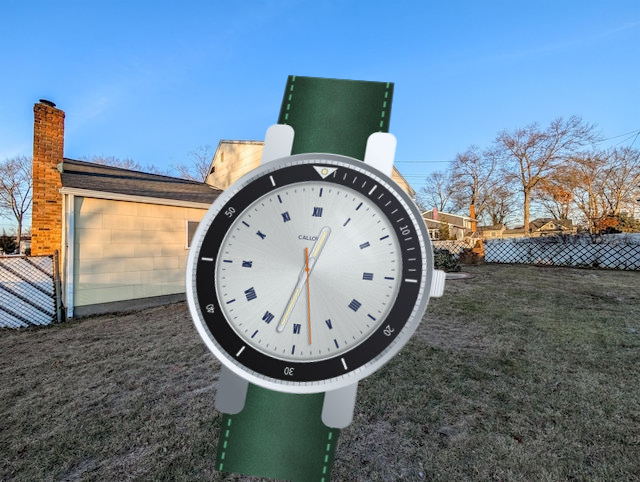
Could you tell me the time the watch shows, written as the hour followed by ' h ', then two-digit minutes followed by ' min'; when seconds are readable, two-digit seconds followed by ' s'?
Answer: 12 h 32 min 28 s
